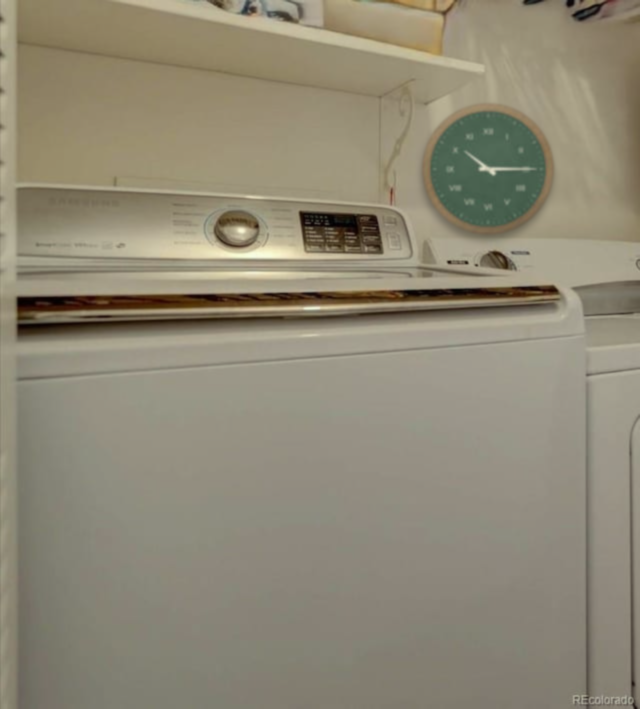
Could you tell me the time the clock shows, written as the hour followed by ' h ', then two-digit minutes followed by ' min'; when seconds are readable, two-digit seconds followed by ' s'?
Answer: 10 h 15 min
